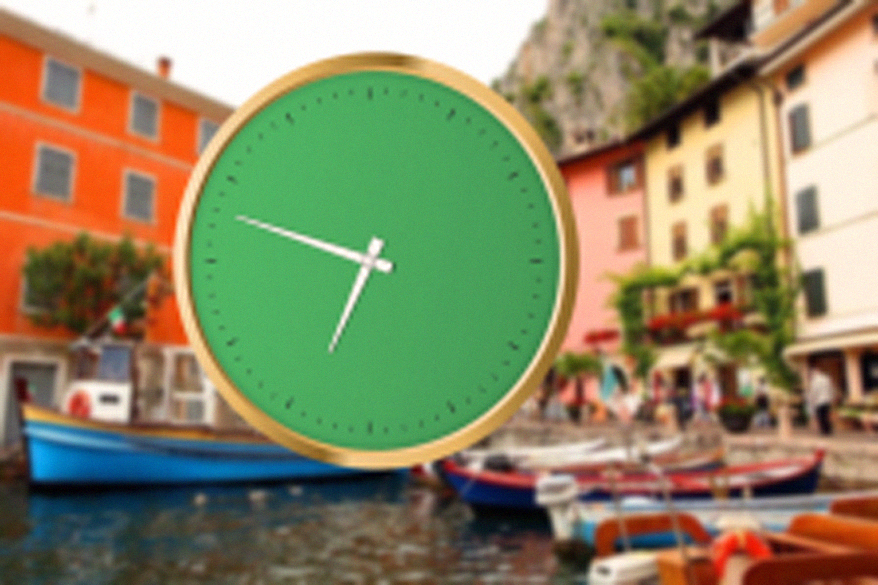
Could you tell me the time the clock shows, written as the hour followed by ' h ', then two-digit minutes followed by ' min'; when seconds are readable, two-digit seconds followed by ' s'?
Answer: 6 h 48 min
